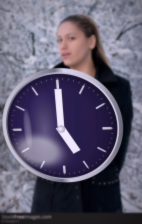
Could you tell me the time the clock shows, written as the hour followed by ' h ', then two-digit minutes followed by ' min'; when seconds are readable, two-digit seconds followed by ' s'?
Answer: 5 h 00 min
